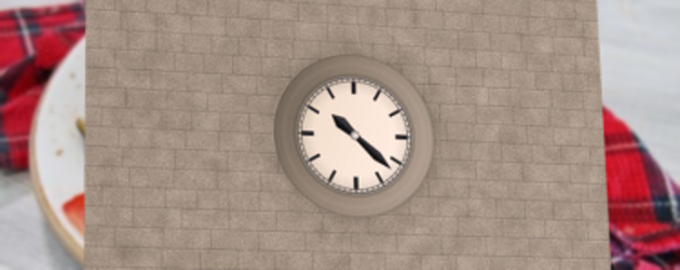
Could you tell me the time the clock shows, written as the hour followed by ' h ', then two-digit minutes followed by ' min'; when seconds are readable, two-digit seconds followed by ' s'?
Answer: 10 h 22 min
